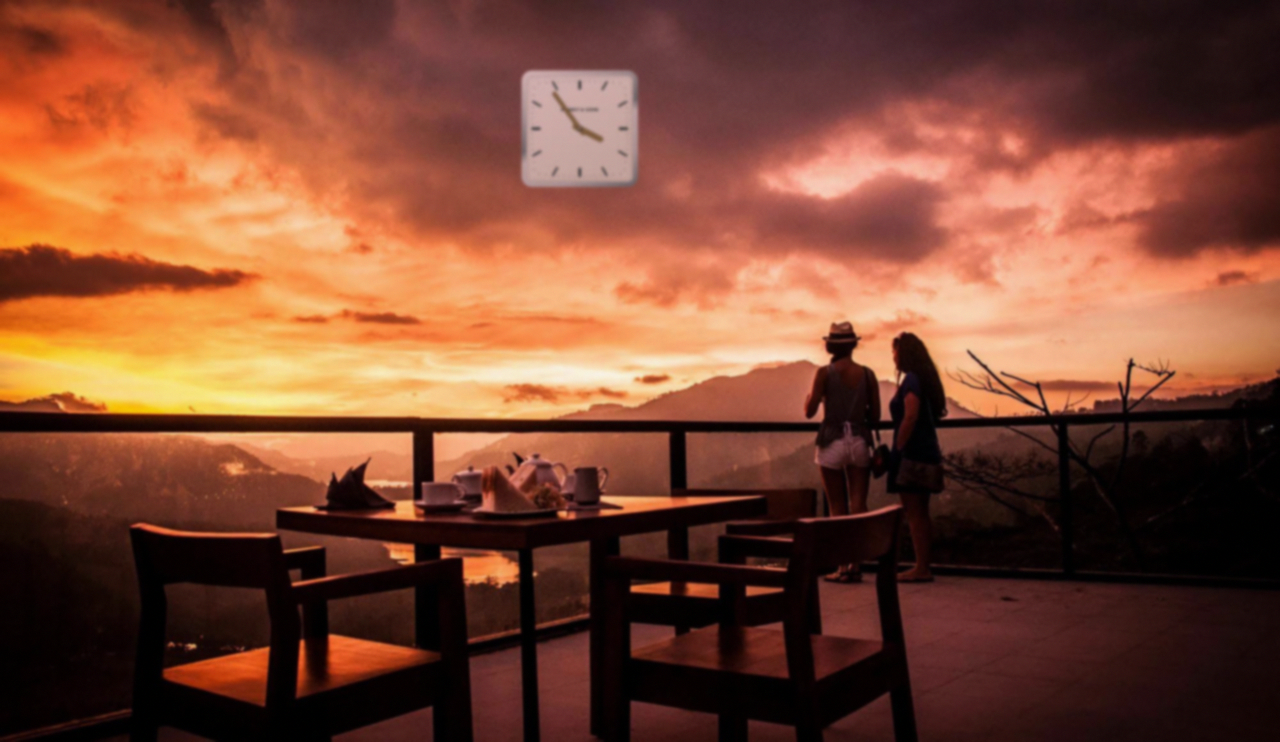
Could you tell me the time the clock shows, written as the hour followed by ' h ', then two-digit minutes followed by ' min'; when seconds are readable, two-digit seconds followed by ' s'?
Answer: 3 h 54 min
